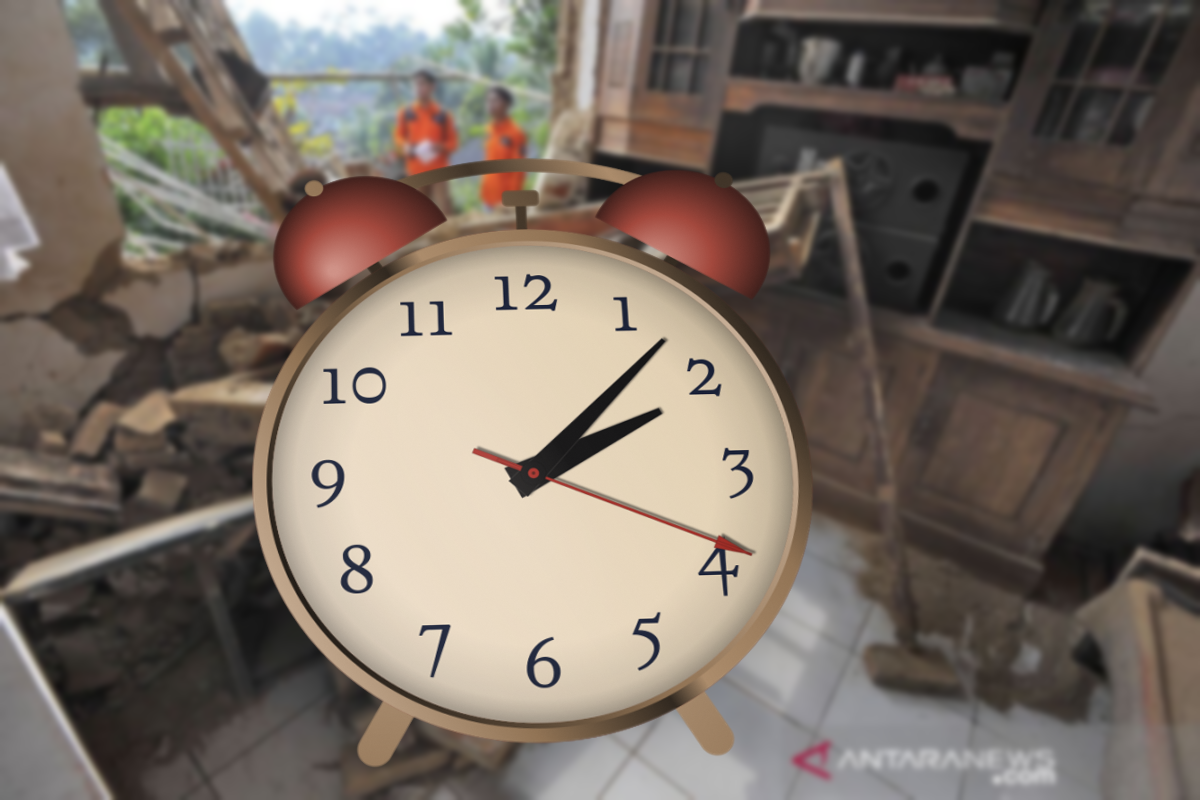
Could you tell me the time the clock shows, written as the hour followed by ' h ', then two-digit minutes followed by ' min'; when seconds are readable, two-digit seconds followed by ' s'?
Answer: 2 h 07 min 19 s
